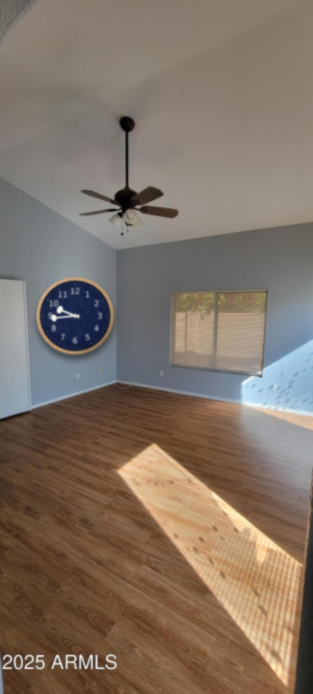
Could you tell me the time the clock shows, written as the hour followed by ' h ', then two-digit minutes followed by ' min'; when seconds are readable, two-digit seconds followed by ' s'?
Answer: 9 h 44 min
